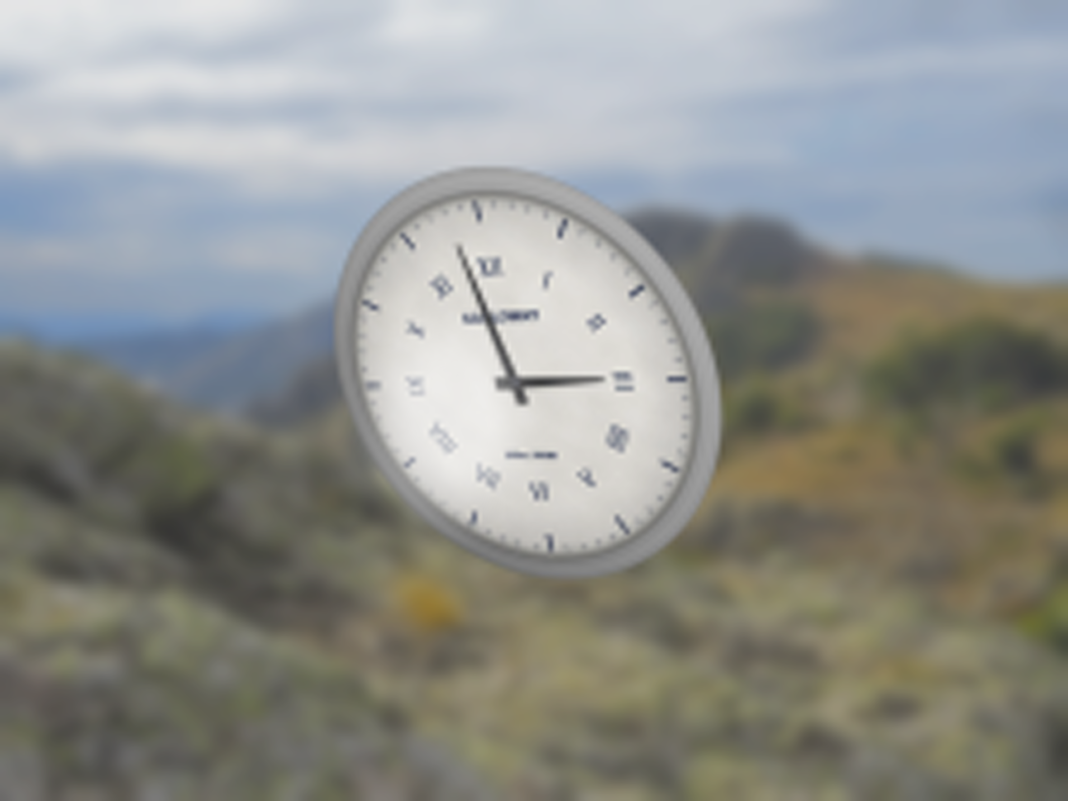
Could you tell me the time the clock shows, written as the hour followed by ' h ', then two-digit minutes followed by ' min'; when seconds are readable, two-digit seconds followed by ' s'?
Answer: 2 h 58 min
